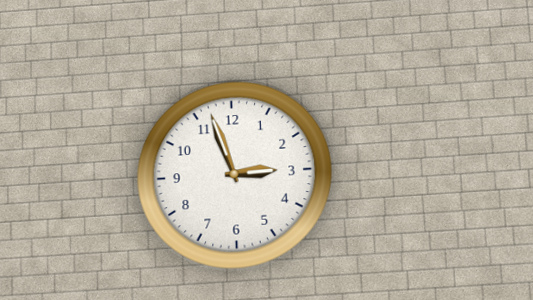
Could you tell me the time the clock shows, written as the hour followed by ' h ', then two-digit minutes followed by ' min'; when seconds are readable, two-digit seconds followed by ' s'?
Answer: 2 h 57 min
